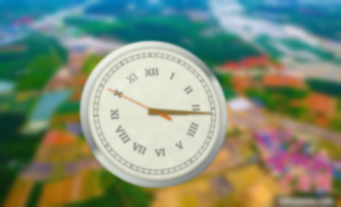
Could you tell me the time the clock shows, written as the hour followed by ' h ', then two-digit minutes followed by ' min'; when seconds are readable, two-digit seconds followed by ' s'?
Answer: 3 h 15 min 50 s
